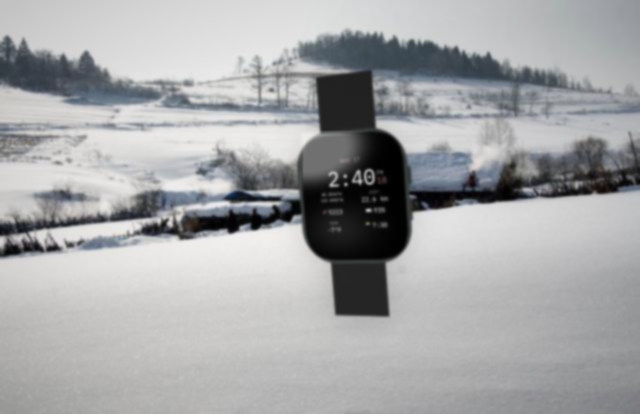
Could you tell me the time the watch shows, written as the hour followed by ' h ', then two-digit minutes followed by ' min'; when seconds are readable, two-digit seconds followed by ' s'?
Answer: 2 h 40 min
